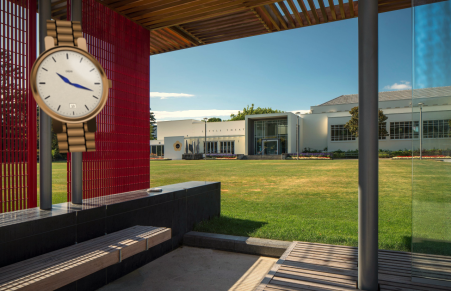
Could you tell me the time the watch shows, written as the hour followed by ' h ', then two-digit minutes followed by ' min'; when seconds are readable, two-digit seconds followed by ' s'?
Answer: 10 h 18 min
